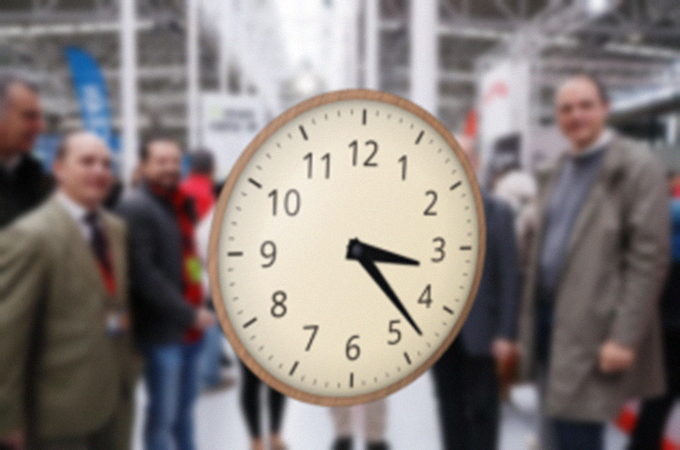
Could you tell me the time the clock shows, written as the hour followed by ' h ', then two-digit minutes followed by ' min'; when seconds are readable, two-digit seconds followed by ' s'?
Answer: 3 h 23 min
